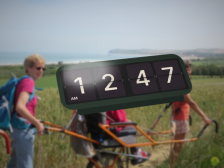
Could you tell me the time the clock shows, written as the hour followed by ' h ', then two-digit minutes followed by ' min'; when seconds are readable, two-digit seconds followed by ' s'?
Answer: 12 h 47 min
